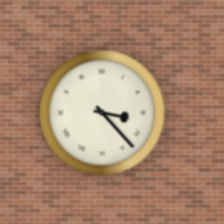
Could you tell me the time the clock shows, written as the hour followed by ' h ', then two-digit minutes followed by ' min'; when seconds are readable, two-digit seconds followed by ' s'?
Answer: 3 h 23 min
